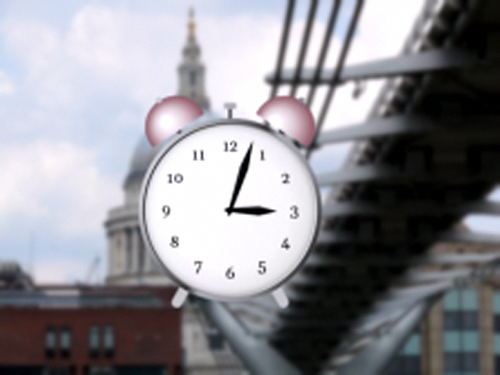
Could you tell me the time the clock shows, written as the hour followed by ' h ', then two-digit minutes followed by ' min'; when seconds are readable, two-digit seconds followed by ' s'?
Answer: 3 h 03 min
